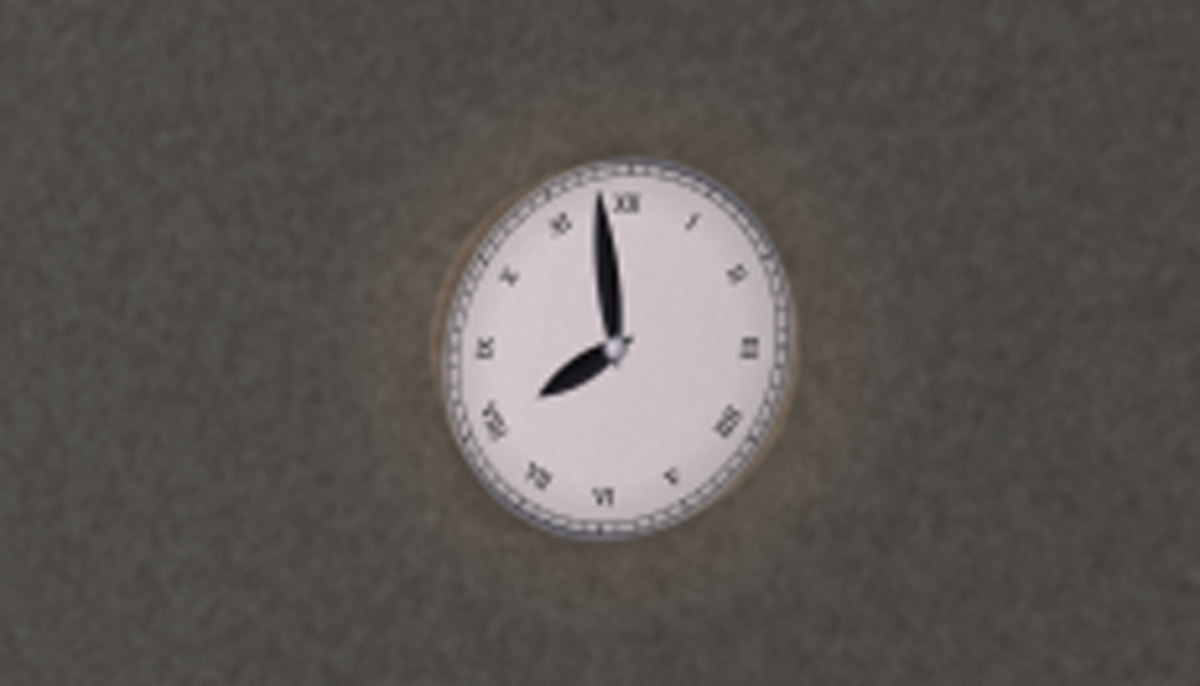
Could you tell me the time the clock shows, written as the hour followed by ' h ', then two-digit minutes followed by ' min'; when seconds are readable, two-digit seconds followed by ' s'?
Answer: 7 h 58 min
